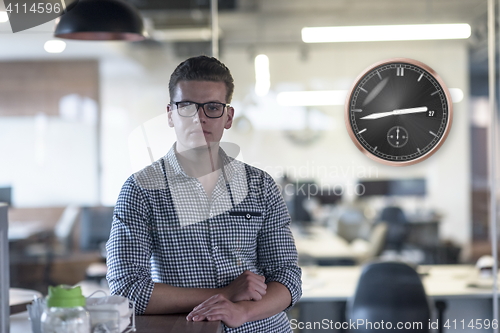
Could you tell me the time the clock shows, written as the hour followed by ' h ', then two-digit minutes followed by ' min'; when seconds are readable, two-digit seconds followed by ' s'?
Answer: 2 h 43 min
